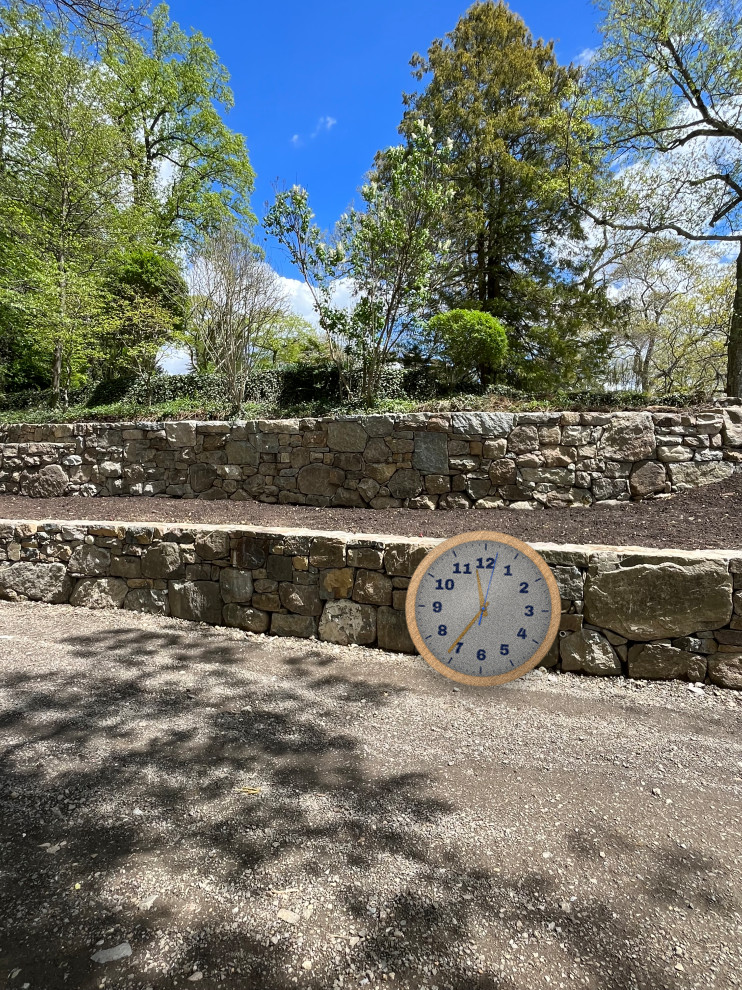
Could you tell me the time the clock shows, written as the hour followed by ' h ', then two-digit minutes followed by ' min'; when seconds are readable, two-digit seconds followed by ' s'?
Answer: 11 h 36 min 02 s
